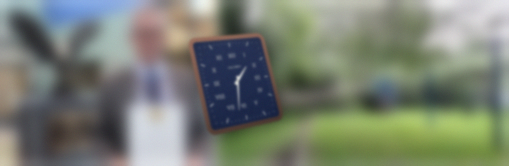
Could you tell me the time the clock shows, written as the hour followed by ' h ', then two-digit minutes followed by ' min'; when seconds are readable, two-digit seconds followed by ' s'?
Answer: 1 h 32 min
